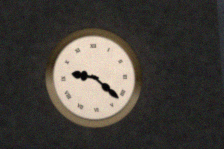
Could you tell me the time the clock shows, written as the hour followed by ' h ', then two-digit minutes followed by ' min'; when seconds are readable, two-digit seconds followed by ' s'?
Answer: 9 h 22 min
